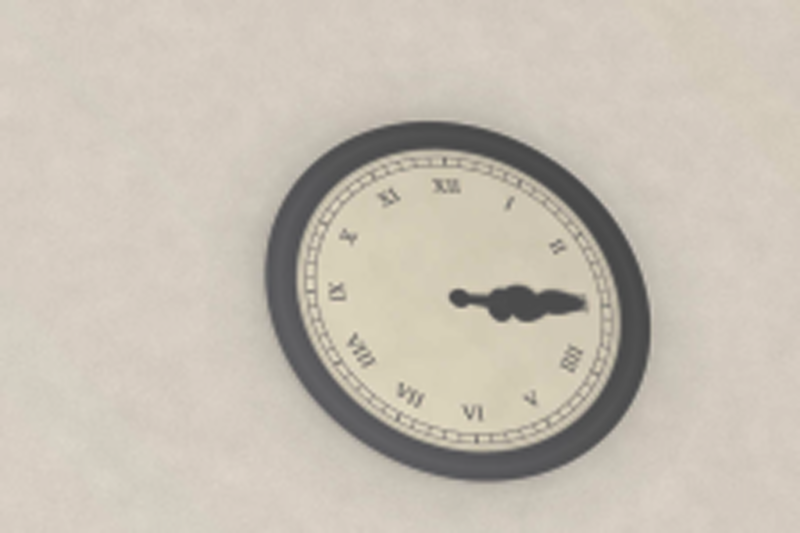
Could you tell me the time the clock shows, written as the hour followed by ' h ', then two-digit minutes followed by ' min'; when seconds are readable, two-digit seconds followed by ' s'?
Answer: 3 h 15 min
